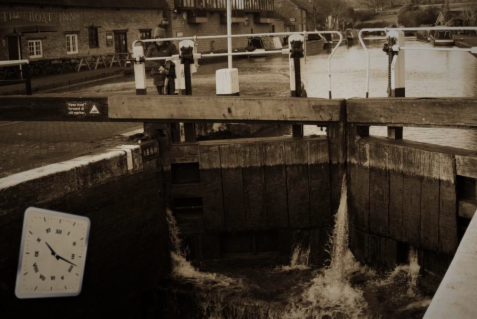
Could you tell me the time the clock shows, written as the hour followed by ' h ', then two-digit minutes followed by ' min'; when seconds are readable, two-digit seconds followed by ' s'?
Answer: 10 h 18 min
